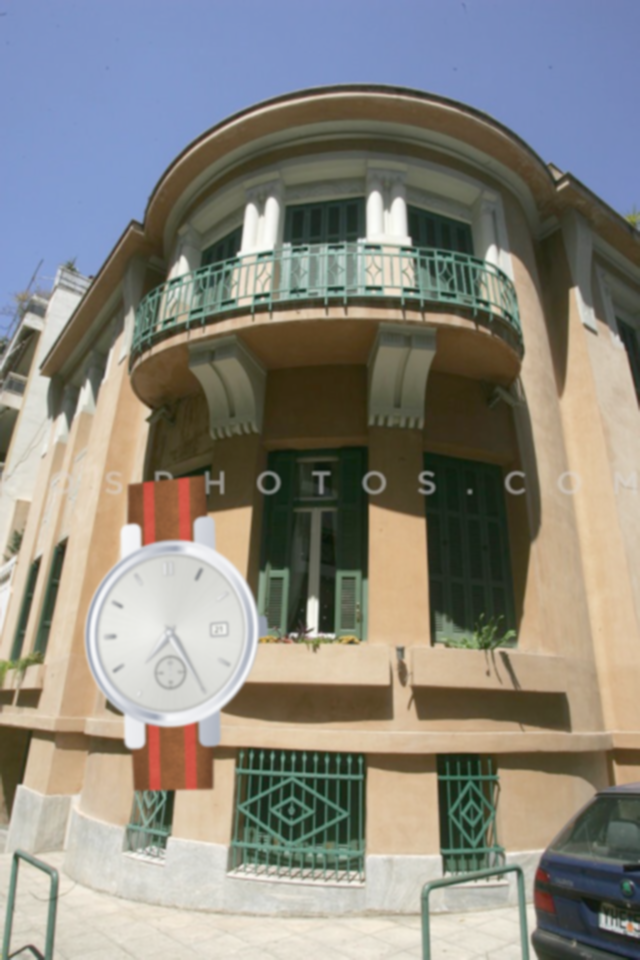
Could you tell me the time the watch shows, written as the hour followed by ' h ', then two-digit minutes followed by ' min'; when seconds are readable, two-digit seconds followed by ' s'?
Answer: 7 h 25 min
